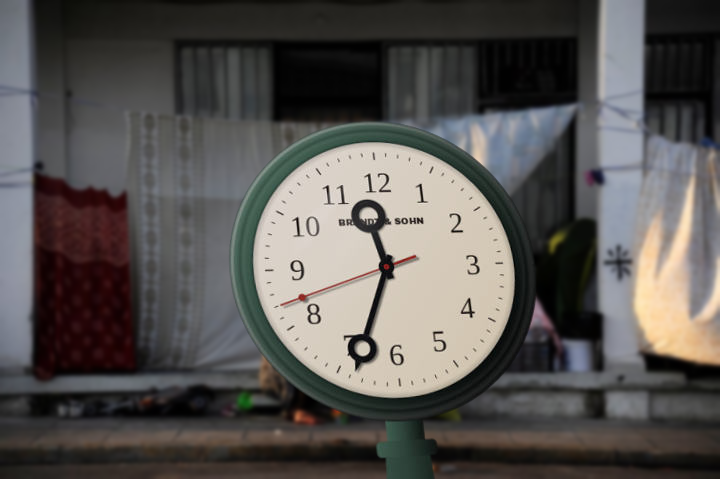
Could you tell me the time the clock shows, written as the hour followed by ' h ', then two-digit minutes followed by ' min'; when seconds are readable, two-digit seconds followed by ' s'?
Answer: 11 h 33 min 42 s
